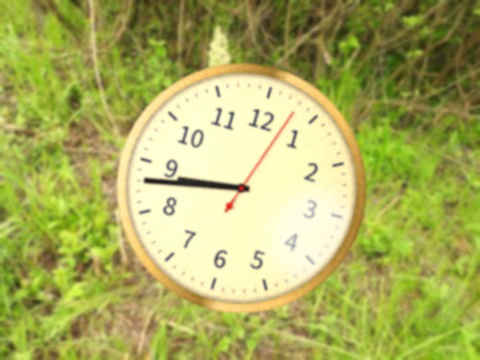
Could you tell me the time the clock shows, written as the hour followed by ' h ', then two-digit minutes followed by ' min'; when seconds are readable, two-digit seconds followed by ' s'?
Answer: 8 h 43 min 03 s
